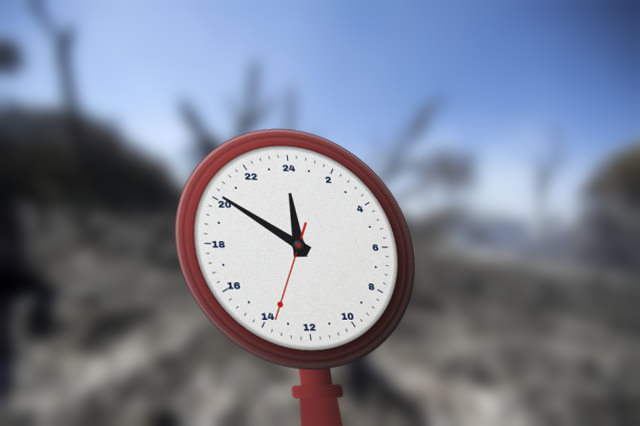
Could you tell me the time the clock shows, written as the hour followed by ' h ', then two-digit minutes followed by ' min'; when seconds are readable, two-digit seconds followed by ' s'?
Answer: 23 h 50 min 34 s
